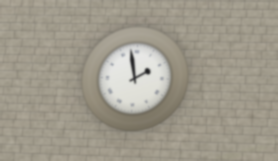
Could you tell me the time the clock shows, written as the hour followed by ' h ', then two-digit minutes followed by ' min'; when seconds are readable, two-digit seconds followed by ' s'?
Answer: 1 h 58 min
